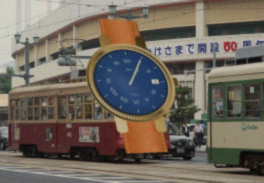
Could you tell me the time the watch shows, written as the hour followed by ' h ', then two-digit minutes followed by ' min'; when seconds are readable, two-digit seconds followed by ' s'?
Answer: 1 h 05 min
